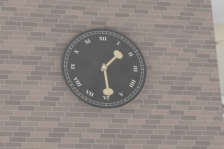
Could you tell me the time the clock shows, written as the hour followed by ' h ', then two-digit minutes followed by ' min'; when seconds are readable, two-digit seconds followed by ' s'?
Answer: 1 h 29 min
